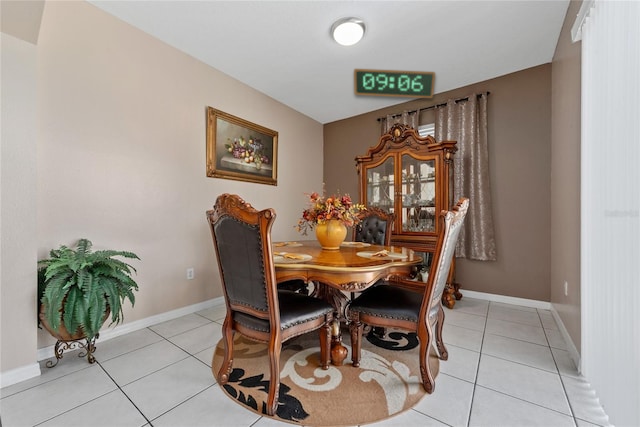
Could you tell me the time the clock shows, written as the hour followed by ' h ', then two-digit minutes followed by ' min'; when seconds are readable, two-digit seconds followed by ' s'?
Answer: 9 h 06 min
